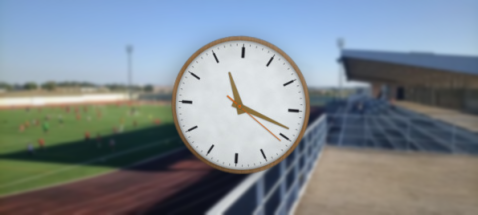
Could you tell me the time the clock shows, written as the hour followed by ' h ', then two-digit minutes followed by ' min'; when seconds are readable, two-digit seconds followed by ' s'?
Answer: 11 h 18 min 21 s
